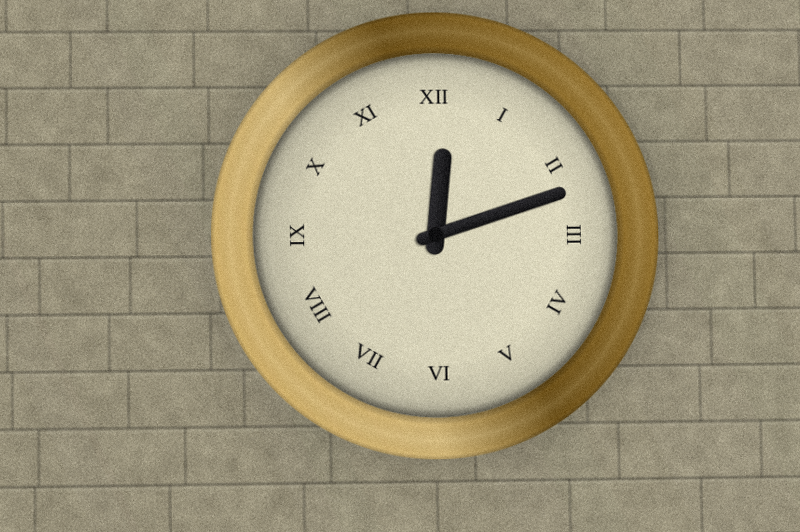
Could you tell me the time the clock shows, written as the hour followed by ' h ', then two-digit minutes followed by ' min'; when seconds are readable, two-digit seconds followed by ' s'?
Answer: 12 h 12 min
